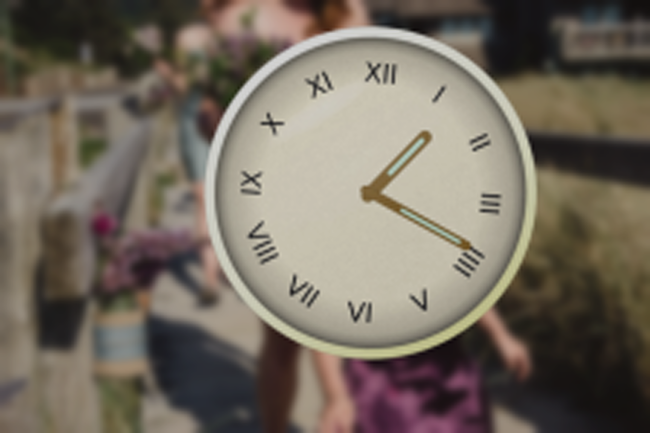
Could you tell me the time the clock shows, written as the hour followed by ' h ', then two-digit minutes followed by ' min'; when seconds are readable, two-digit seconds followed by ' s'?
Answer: 1 h 19 min
